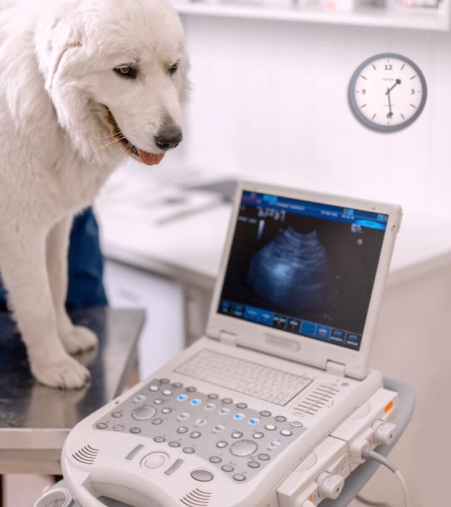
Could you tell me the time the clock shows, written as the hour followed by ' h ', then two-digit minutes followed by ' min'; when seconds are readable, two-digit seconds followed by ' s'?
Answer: 1 h 29 min
